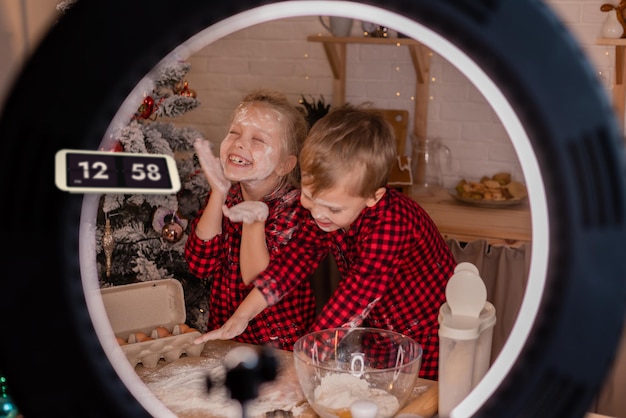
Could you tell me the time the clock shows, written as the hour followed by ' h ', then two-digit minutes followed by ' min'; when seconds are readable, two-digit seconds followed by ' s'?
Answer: 12 h 58 min
